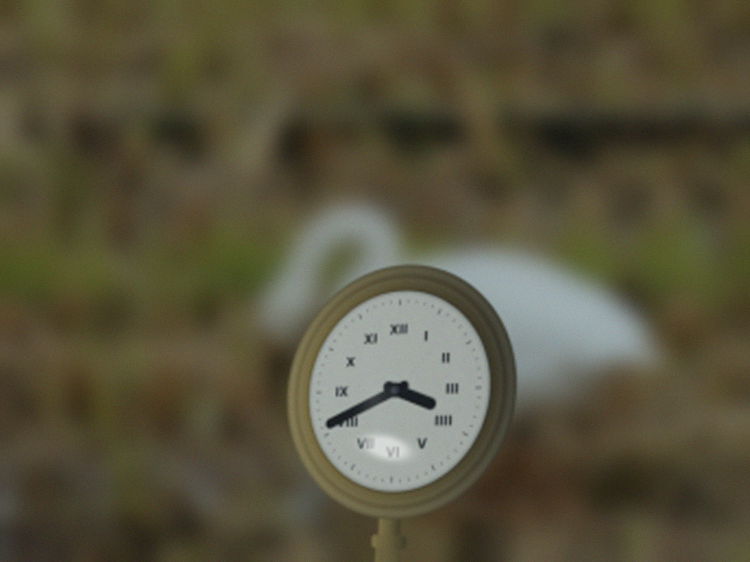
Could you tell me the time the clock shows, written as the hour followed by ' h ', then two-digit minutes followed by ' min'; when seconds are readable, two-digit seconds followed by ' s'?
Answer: 3 h 41 min
